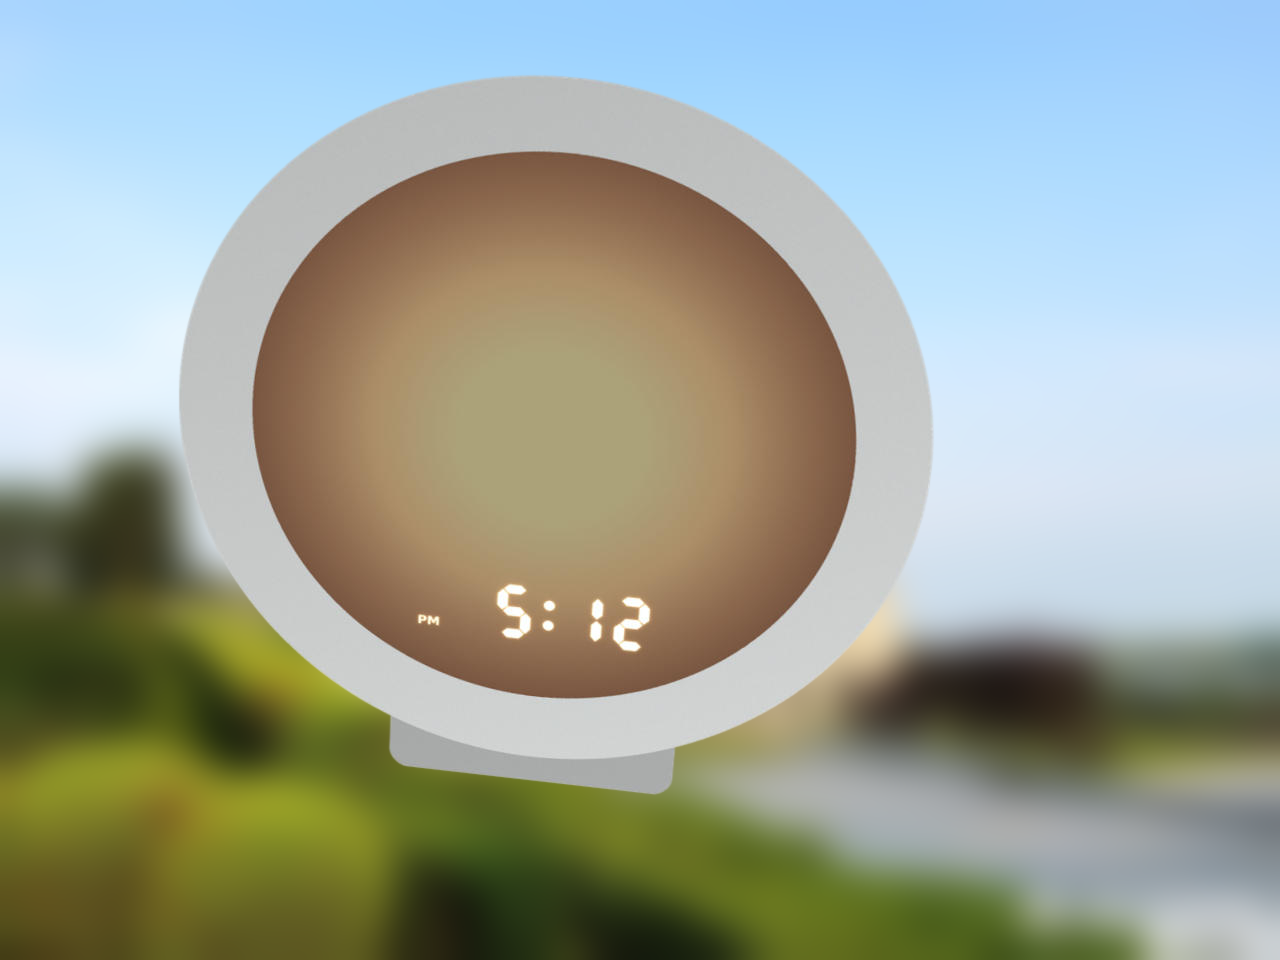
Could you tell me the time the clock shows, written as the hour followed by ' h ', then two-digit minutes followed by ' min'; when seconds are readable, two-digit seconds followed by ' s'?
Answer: 5 h 12 min
